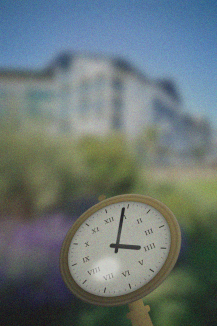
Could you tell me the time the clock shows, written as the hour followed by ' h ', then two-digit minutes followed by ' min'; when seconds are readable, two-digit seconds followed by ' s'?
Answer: 4 h 04 min
